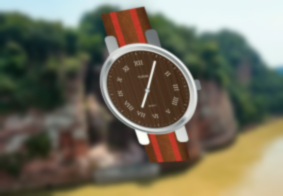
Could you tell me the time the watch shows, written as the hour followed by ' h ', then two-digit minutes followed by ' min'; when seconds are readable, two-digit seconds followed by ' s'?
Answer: 7 h 05 min
